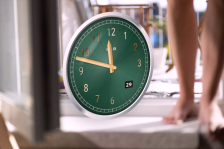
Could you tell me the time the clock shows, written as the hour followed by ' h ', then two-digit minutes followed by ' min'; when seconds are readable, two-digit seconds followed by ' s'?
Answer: 11 h 48 min
